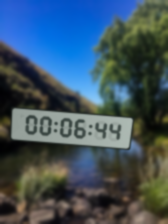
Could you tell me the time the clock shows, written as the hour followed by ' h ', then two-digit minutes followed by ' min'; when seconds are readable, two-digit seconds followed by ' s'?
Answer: 0 h 06 min 44 s
